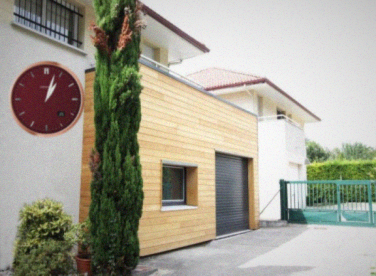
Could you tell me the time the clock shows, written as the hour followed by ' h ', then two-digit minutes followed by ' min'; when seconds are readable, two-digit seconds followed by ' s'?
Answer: 1 h 03 min
